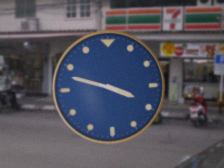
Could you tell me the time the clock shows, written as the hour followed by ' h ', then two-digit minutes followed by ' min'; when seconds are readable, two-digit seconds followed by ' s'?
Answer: 3 h 48 min
